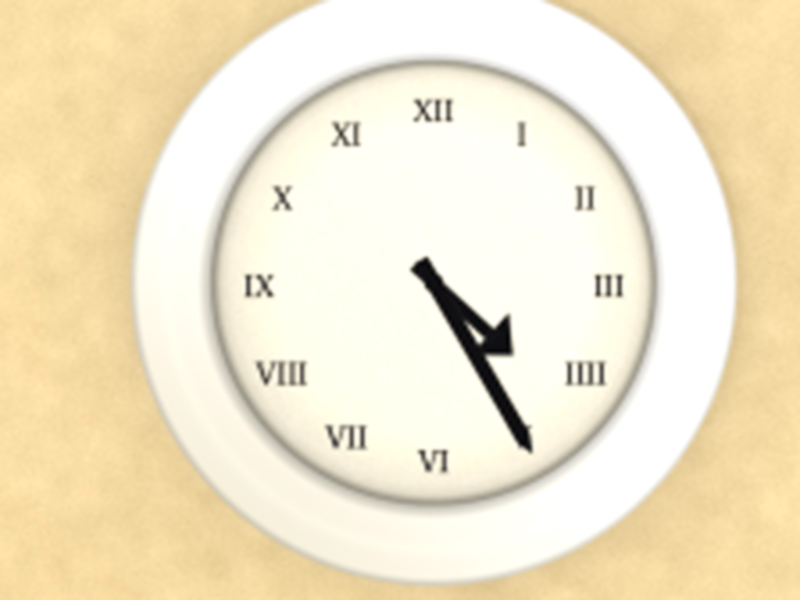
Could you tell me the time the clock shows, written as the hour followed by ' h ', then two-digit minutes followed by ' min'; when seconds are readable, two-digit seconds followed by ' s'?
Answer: 4 h 25 min
